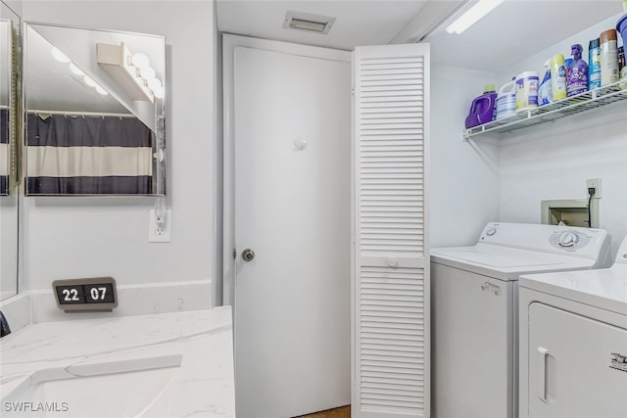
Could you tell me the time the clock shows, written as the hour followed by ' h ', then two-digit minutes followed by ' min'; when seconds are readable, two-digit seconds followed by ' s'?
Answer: 22 h 07 min
